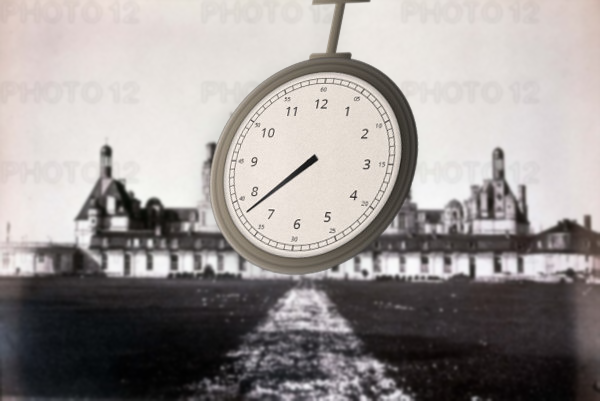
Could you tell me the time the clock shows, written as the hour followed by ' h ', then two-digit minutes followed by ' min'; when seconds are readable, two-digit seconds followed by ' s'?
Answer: 7 h 38 min
